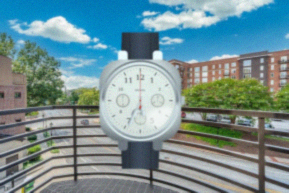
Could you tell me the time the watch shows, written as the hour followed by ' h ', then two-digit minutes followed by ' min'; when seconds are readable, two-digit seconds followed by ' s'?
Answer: 5 h 34 min
